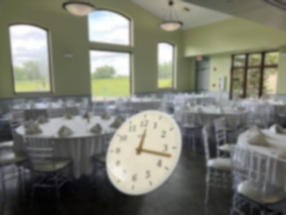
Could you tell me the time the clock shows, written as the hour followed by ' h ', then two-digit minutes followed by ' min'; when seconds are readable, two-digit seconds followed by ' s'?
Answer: 12 h 17 min
